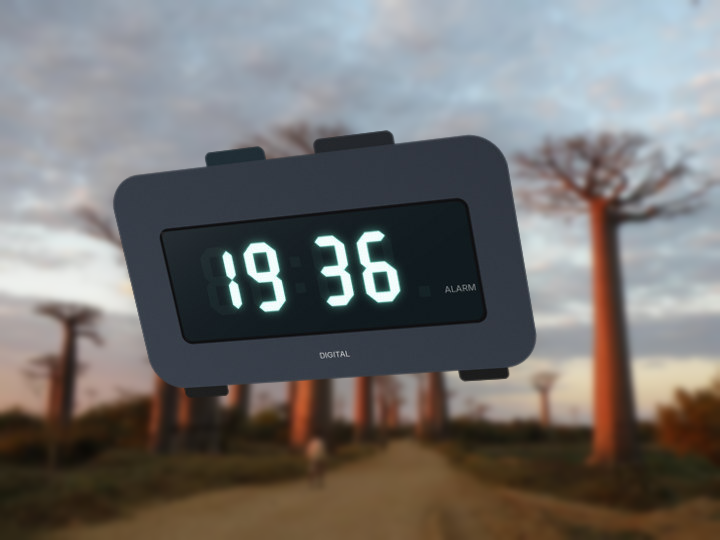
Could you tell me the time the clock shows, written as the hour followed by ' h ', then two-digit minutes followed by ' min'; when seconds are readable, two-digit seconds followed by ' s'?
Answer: 19 h 36 min
